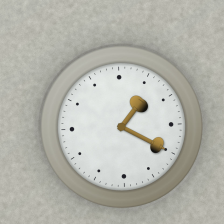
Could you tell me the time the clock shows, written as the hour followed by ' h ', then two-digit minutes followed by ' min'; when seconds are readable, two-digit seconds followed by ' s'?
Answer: 1 h 20 min
